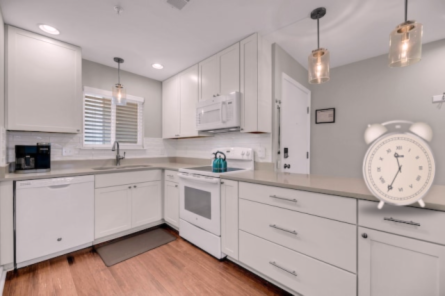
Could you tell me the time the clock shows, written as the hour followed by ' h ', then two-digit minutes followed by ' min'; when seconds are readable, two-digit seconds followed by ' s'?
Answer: 11 h 35 min
